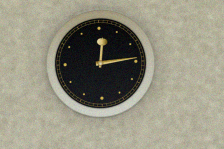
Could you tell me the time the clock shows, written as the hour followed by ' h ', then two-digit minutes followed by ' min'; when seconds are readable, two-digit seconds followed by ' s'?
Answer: 12 h 14 min
